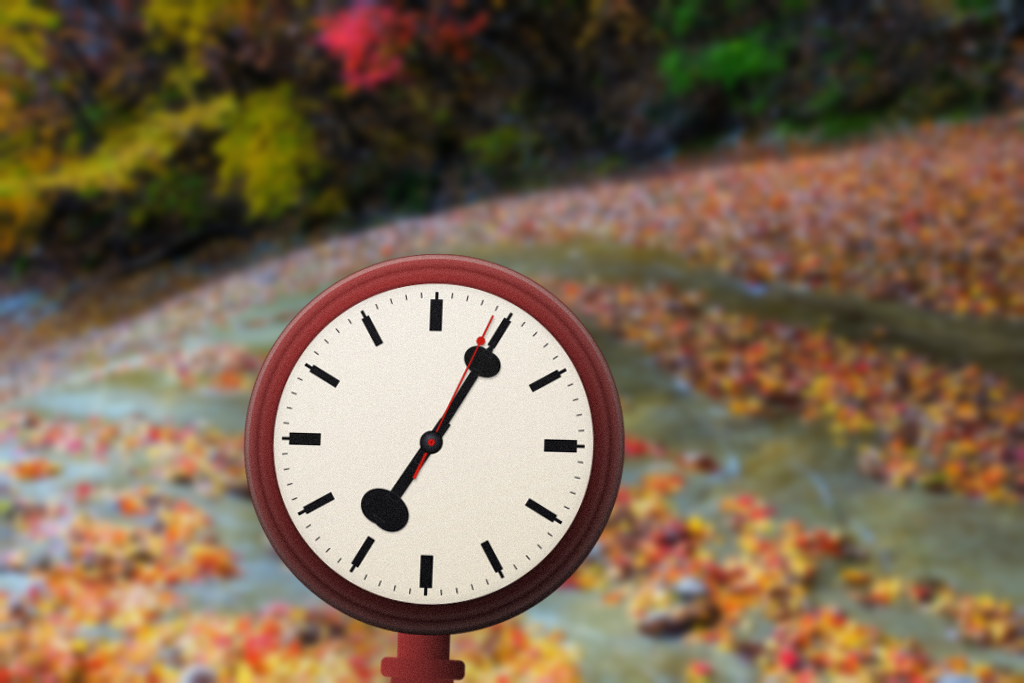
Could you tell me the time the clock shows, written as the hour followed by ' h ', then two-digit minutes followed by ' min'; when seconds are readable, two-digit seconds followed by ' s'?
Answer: 7 h 05 min 04 s
